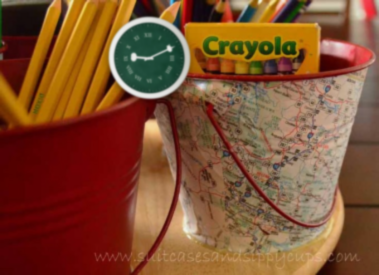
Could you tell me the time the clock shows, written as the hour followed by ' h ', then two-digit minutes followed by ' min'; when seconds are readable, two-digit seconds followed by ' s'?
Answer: 9 h 11 min
